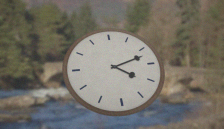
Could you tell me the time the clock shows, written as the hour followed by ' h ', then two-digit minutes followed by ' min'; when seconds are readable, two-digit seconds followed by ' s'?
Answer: 4 h 12 min
